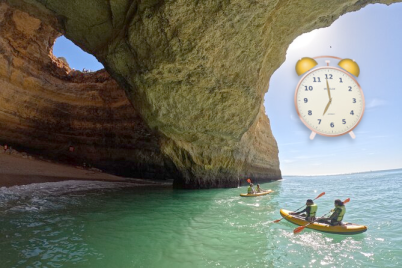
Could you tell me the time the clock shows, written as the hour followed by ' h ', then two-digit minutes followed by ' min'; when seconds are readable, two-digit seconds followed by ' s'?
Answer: 6 h 59 min
